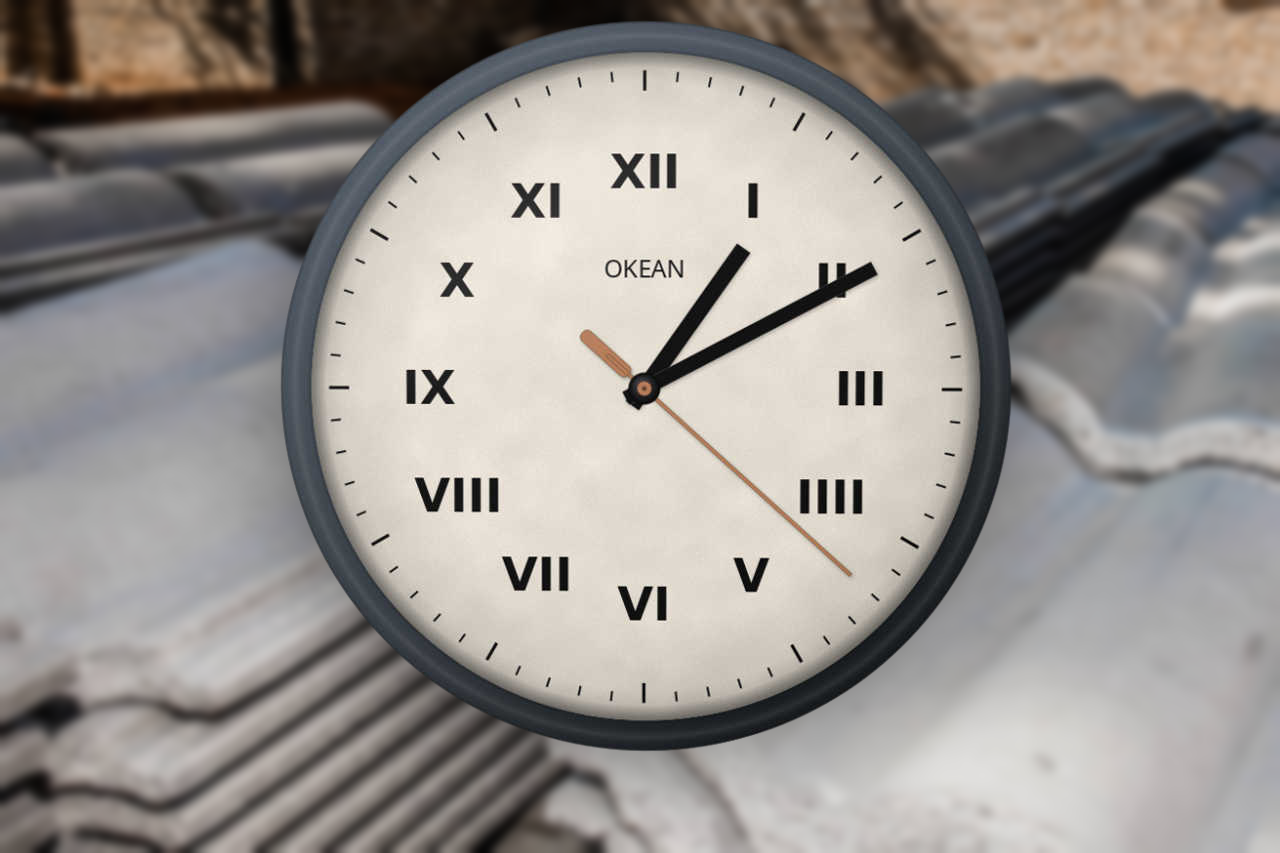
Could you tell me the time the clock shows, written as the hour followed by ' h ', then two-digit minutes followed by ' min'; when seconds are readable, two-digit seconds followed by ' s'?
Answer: 1 h 10 min 22 s
